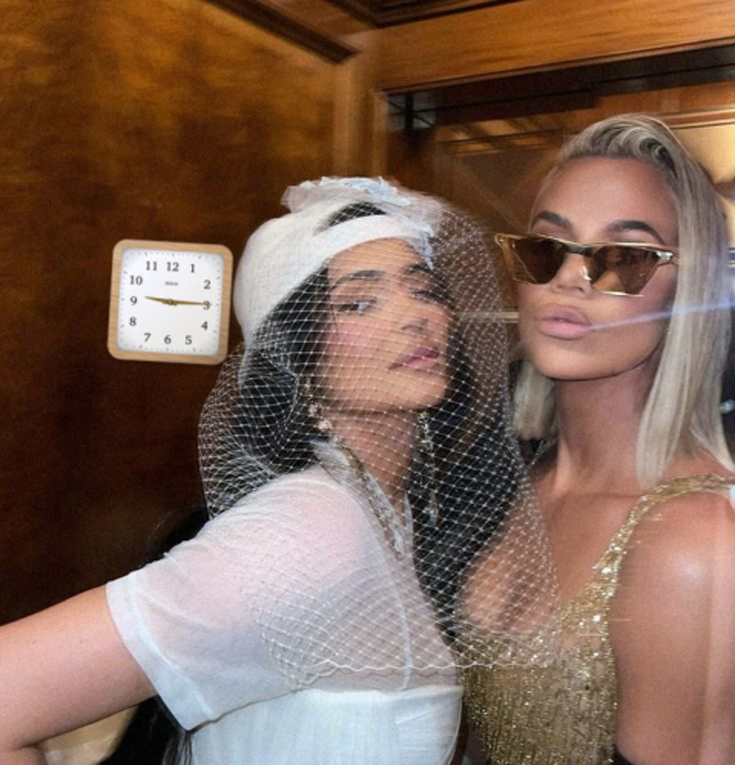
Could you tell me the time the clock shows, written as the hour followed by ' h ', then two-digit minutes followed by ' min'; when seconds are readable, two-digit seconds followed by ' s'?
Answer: 9 h 15 min
